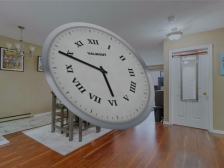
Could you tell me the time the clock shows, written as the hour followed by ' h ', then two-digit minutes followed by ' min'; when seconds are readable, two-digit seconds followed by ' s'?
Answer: 5 h 49 min
